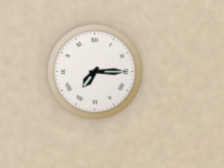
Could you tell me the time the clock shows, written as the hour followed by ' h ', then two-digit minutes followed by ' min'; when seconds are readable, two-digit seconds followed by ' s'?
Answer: 7 h 15 min
